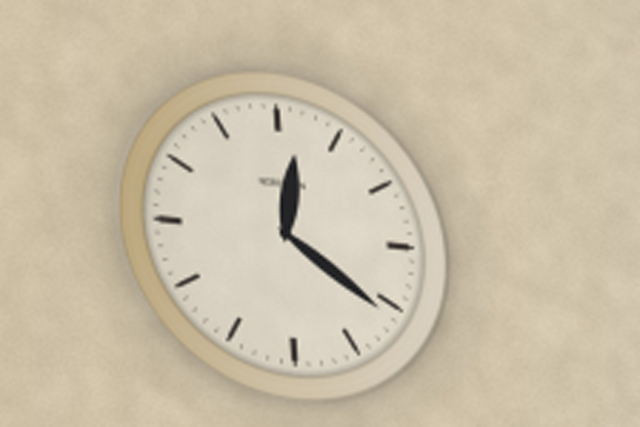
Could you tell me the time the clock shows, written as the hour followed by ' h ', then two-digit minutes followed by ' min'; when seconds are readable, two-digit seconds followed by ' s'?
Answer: 12 h 21 min
